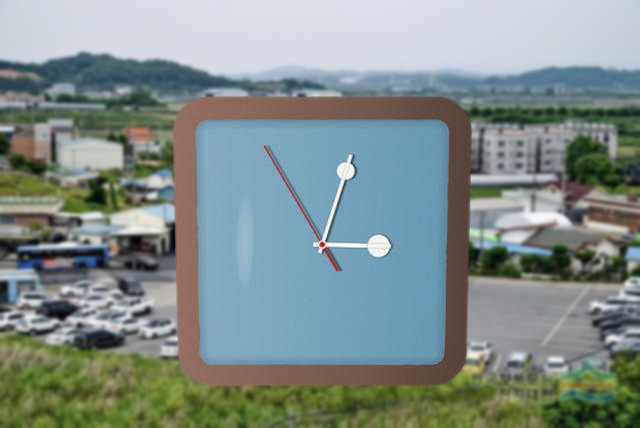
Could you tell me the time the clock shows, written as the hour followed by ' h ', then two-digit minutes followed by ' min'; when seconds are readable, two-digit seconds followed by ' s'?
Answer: 3 h 02 min 55 s
